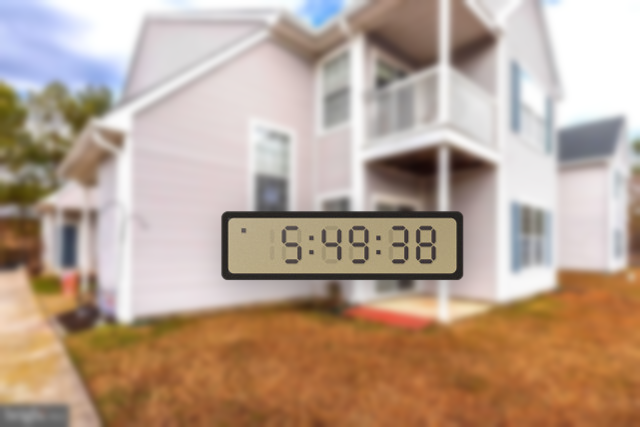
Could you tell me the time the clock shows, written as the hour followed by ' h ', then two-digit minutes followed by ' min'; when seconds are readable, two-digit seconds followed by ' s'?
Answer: 5 h 49 min 38 s
